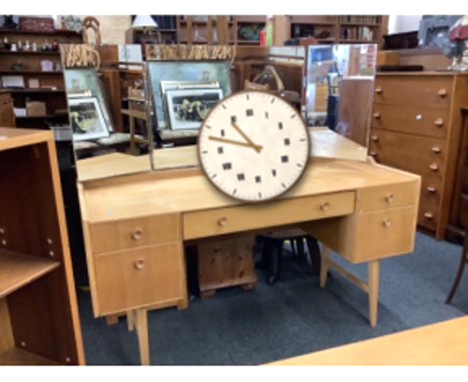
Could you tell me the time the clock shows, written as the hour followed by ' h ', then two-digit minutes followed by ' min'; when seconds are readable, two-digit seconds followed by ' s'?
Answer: 10 h 48 min
